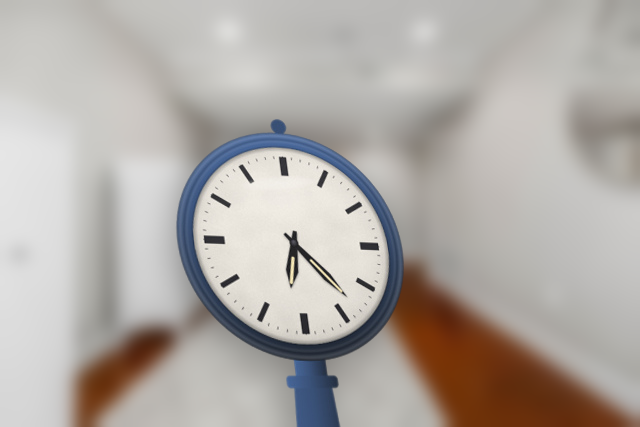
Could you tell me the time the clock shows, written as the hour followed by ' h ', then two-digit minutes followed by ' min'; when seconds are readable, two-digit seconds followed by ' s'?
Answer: 6 h 23 min
